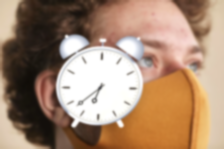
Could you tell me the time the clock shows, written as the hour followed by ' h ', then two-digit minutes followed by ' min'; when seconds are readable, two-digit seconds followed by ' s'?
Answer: 6 h 38 min
